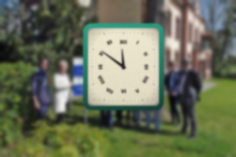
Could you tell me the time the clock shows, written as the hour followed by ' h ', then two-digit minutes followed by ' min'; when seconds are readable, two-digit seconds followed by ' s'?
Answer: 11 h 51 min
